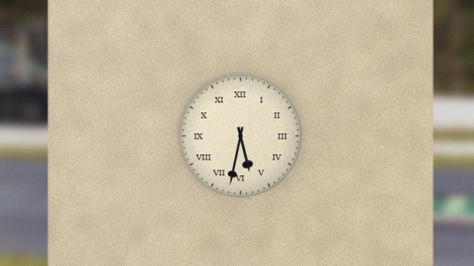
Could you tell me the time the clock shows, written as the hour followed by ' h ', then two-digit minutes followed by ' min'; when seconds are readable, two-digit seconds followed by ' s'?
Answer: 5 h 32 min
